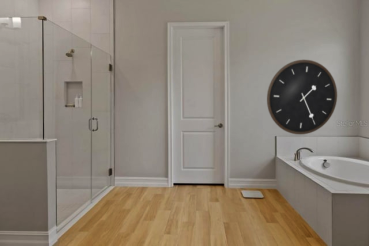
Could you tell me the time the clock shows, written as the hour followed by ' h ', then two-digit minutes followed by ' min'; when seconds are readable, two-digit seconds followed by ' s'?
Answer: 1 h 25 min
